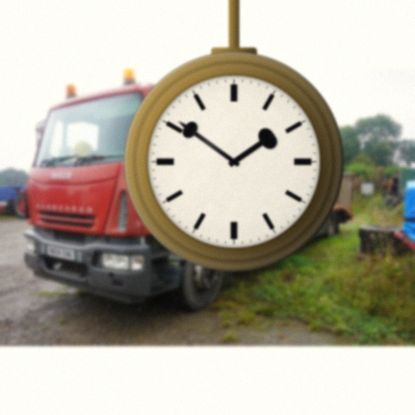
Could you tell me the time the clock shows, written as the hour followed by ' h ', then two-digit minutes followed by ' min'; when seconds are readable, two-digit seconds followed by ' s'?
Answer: 1 h 51 min
